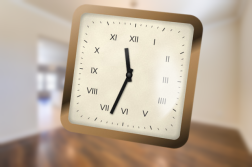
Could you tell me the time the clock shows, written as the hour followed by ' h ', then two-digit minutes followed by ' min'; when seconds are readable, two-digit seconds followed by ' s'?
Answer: 11 h 33 min
